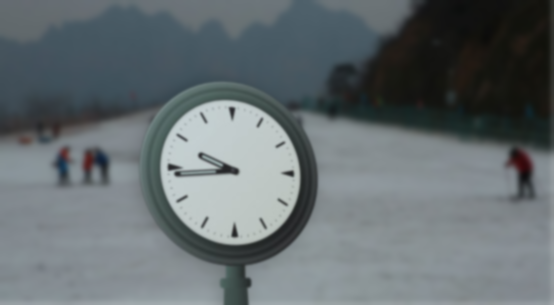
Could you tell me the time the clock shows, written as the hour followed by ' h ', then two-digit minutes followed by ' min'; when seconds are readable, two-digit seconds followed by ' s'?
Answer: 9 h 44 min
